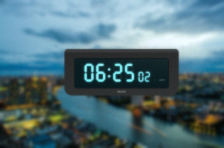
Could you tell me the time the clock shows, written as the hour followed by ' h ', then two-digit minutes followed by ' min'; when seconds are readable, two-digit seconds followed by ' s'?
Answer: 6 h 25 min 02 s
